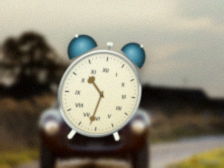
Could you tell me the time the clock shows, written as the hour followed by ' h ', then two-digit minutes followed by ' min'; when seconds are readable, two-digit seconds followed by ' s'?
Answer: 10 h 32 min
